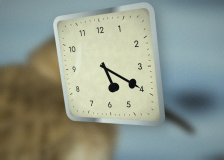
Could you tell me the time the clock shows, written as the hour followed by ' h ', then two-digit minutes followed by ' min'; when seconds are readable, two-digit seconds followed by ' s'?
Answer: 5 h 20 min
